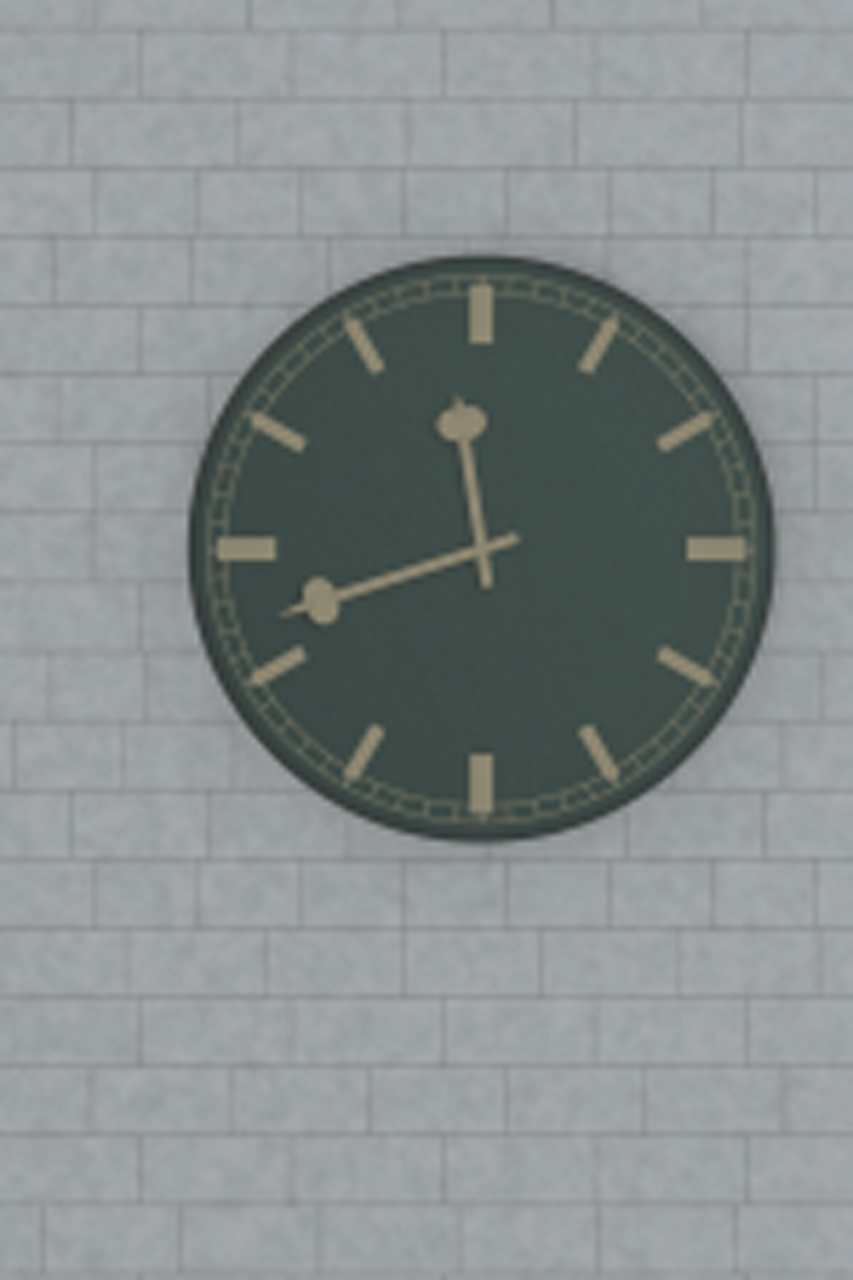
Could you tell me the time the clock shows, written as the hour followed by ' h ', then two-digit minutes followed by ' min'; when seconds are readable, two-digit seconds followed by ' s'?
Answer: 11 h 42 min
